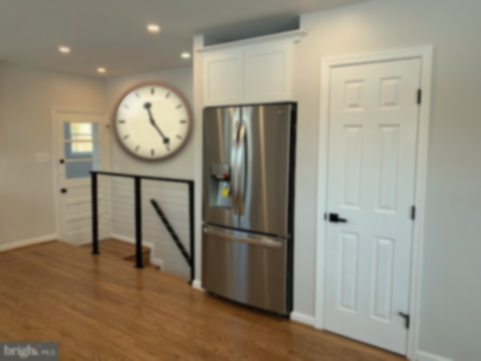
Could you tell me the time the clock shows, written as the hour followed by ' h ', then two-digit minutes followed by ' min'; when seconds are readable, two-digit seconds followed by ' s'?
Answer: 11 h 24 min
